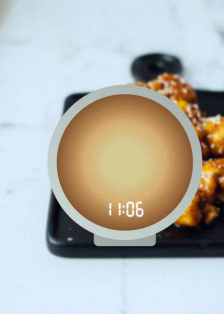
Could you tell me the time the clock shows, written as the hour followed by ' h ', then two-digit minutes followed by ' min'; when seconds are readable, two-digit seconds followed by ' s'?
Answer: 11 h 06 min
